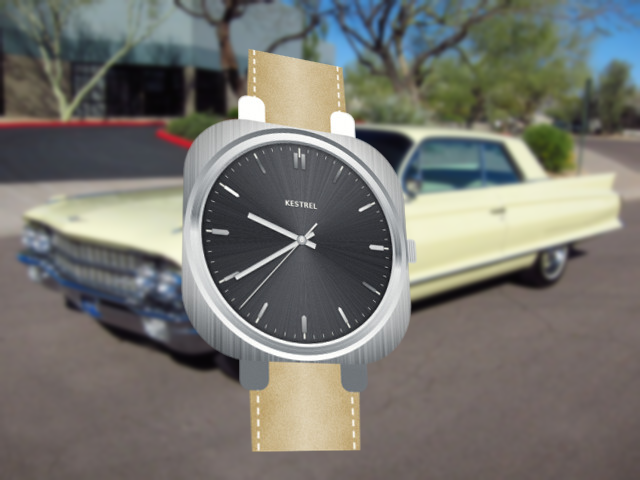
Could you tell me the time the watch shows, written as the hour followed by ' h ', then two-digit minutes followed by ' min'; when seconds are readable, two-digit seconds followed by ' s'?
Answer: 9 h 39 min 37 s
